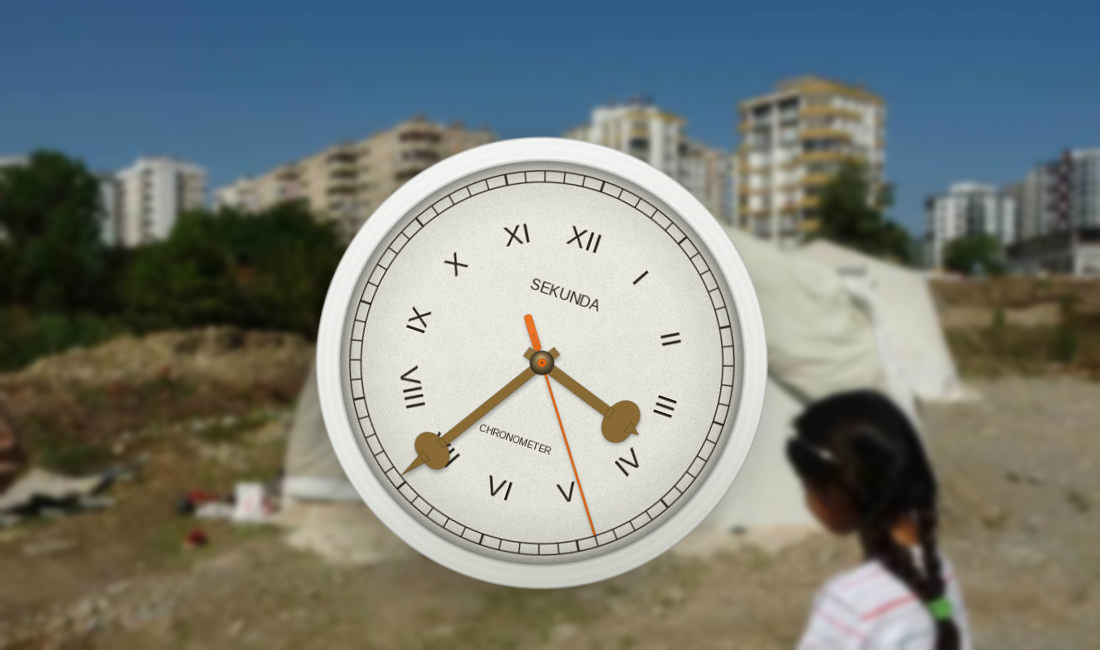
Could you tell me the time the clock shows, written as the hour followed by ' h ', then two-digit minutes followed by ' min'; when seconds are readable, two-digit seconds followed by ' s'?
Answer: 3 h 35 min 24 s
